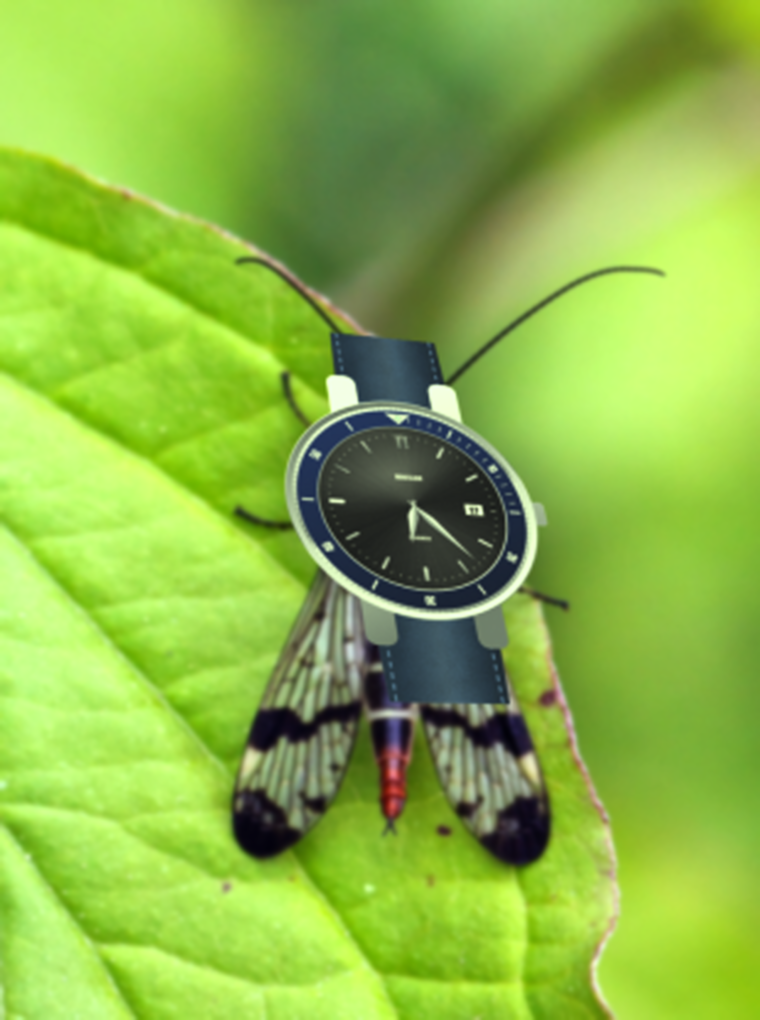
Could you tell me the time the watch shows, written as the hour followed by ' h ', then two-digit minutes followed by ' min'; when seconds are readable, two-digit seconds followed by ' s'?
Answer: 6 h 23 min
